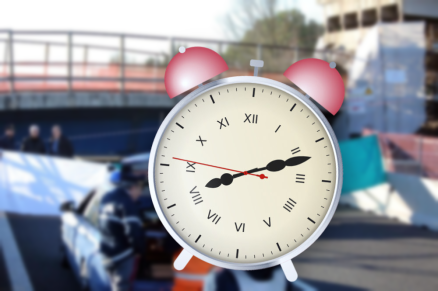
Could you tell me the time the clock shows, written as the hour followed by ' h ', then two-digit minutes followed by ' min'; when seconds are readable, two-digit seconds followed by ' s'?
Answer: 8 h 11 min 46 s
